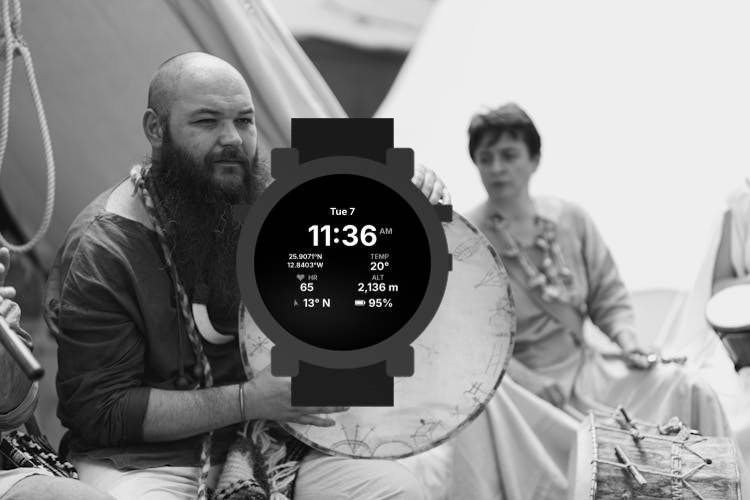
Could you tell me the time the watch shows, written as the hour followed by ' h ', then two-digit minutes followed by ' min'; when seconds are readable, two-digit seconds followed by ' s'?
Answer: 11 h 36 min
